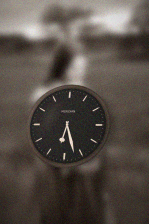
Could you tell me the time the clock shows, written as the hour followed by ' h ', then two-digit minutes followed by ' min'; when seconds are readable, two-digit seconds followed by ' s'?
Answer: 6 h 27 min
